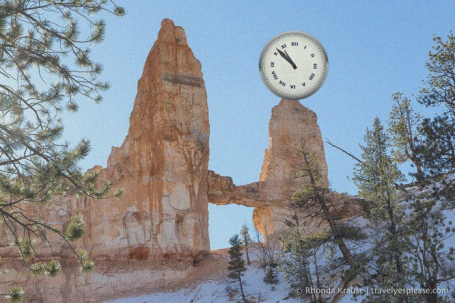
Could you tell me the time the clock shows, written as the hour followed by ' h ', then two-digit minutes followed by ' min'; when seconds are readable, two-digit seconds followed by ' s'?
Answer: 10 h 52 min
